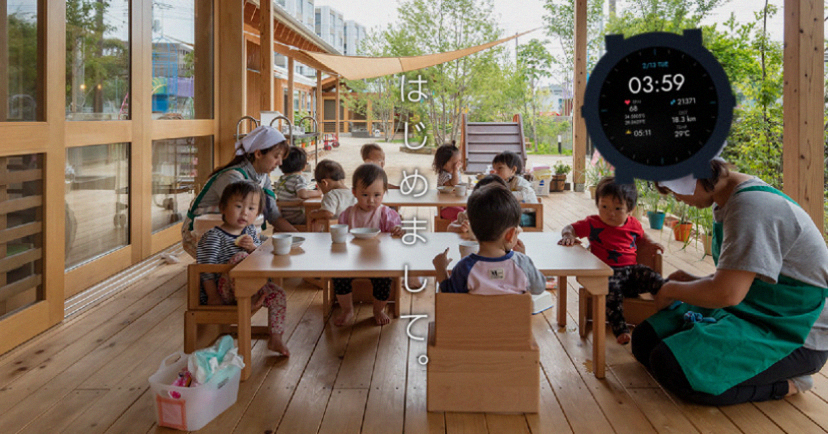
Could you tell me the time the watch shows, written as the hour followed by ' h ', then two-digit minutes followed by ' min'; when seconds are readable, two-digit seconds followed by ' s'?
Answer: 3 h 59 min
